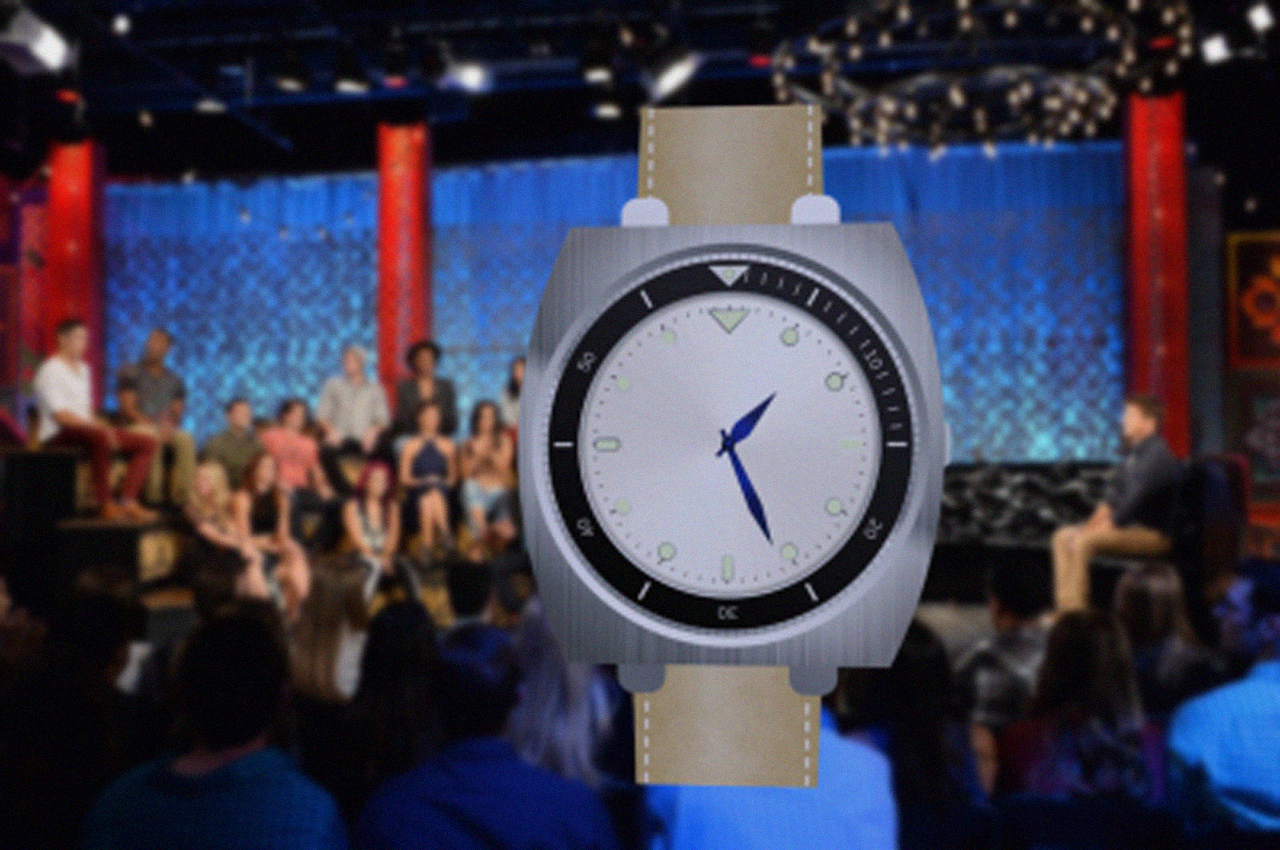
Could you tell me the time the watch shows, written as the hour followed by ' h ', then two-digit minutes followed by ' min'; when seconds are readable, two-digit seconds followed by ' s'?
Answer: 1 h 26 min
